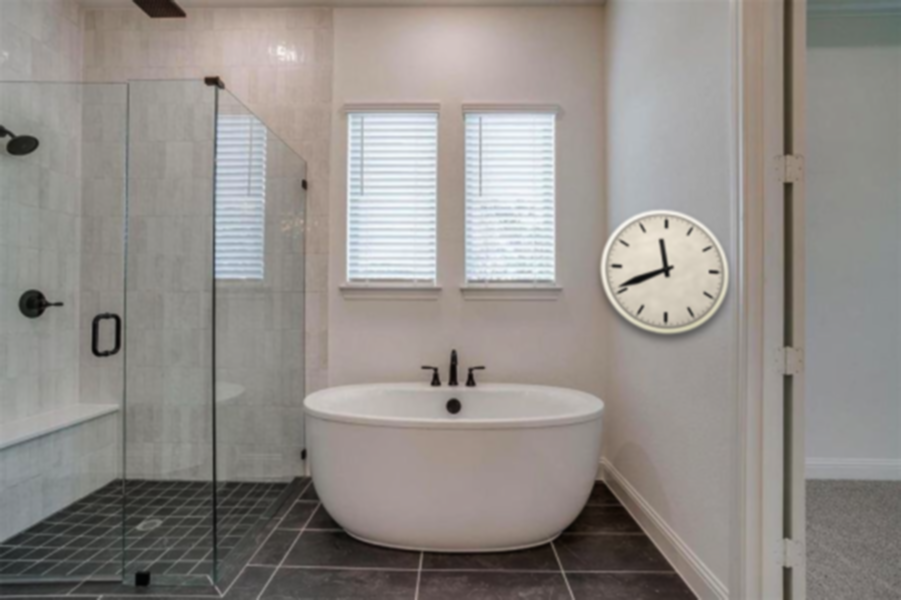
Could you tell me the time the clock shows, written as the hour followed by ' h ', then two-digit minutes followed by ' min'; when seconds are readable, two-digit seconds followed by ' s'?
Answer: 11 h 41 min
